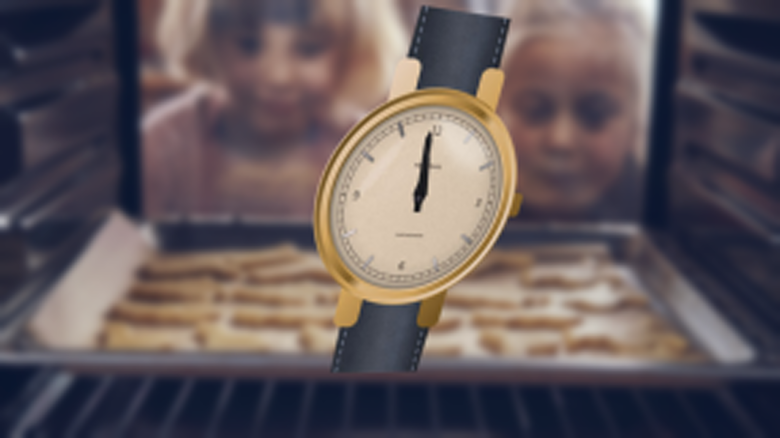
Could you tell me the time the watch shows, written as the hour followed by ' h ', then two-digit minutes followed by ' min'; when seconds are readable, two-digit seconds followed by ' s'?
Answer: 11 h 59 min
